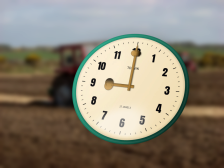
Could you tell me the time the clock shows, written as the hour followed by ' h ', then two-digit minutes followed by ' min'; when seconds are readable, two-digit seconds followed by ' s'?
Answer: 9 h 00 min
